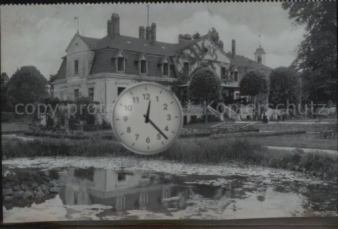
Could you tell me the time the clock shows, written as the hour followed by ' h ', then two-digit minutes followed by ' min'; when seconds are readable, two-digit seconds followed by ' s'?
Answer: 12 h 23 min
